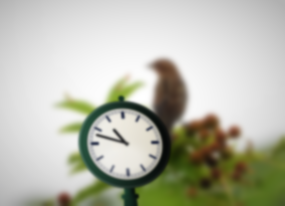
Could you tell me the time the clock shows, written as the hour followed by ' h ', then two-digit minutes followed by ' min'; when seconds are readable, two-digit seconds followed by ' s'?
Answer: 10 h 48 min
